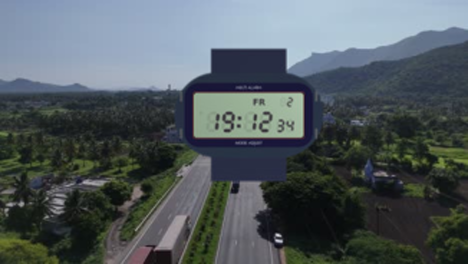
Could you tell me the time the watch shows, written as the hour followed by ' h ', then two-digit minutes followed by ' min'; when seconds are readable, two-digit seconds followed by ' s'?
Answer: 19 h 12 min 34 s
